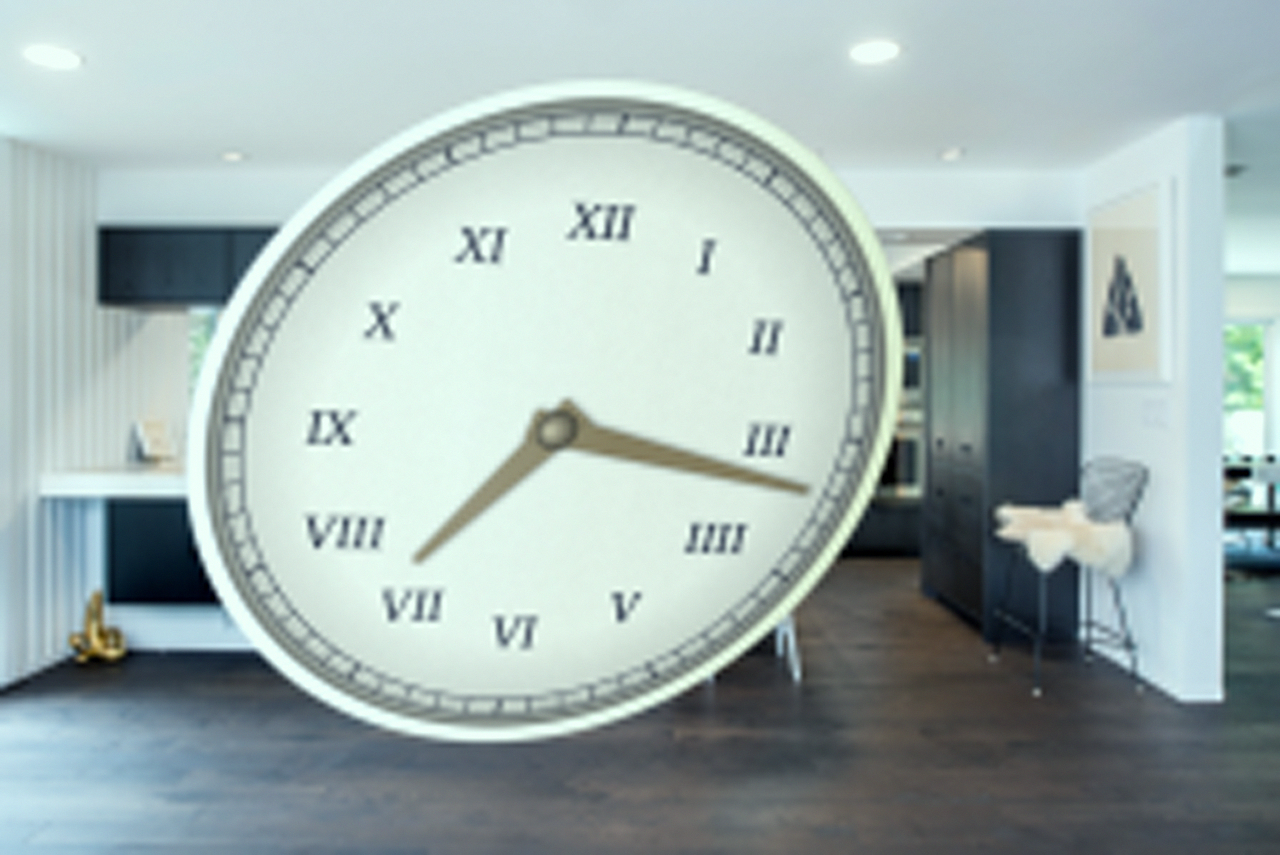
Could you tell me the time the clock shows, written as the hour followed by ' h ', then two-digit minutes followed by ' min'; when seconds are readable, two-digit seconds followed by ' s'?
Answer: 7 h 17 min
